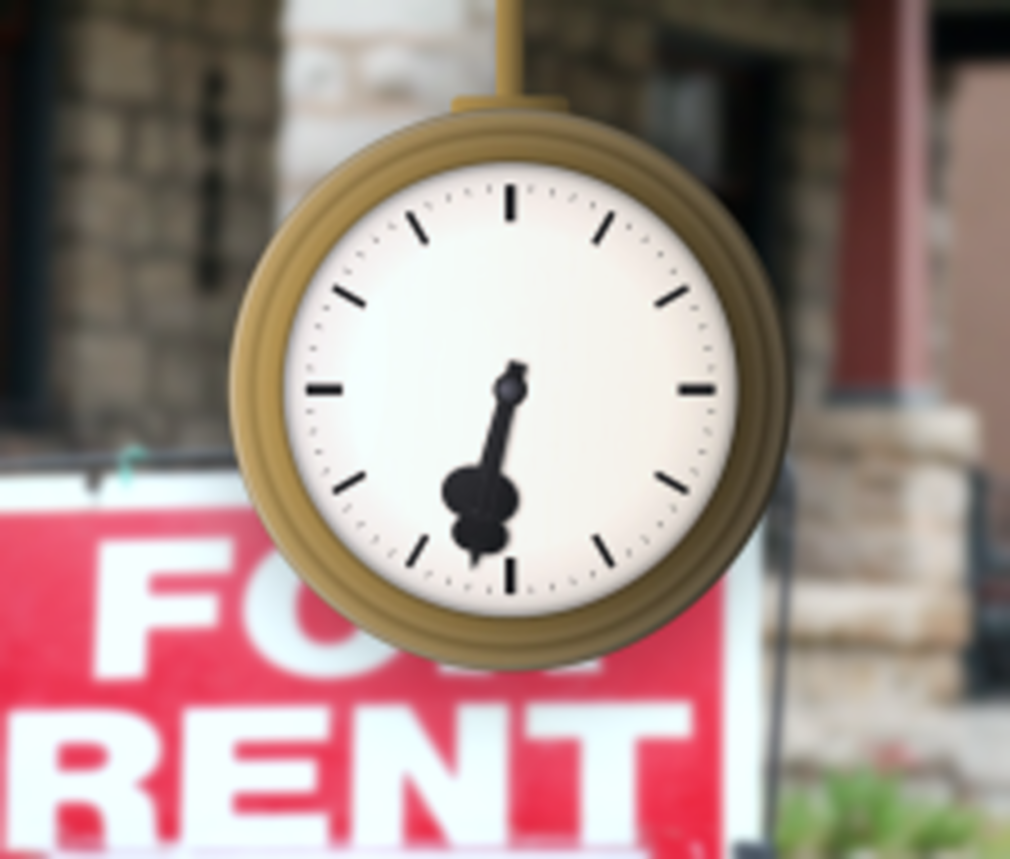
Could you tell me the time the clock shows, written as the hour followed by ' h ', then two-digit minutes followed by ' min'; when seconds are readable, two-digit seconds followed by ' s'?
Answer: 6 h 32 min
